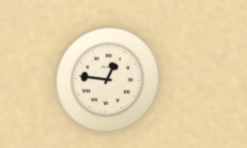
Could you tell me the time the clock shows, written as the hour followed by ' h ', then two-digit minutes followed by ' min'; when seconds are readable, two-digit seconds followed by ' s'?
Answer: 12 h 46 min
